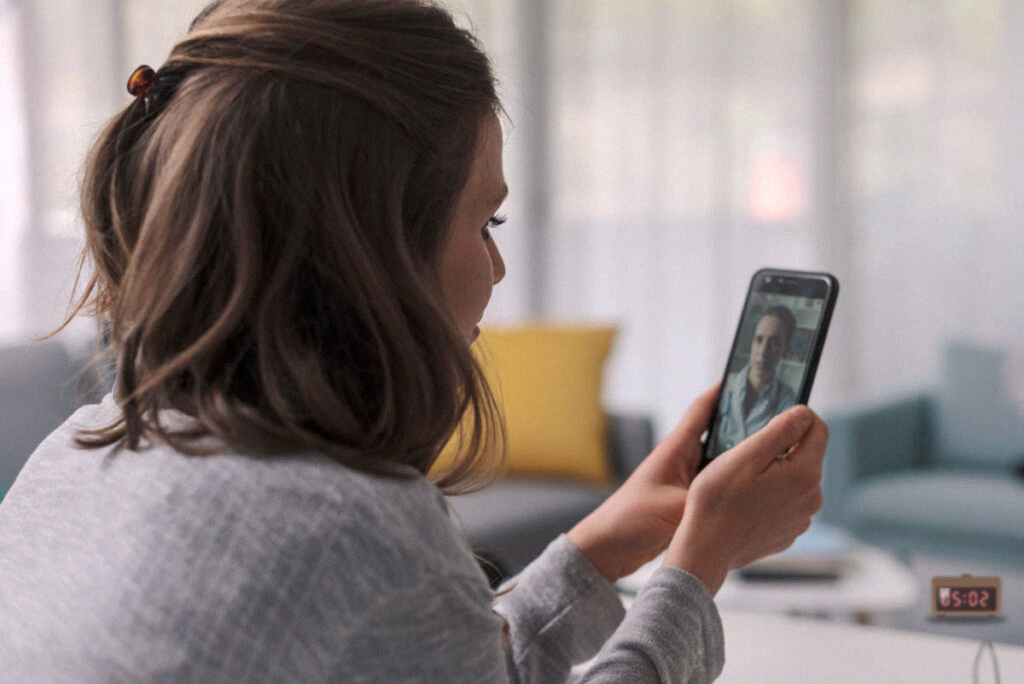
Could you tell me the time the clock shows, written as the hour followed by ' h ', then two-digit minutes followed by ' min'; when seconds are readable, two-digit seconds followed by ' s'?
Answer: 5 h 02 min
